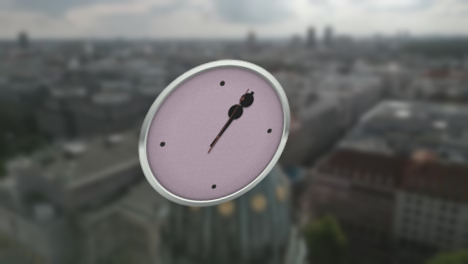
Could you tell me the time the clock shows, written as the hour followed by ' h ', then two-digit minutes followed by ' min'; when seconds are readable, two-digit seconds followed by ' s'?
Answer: 1 h 06 min 05 s
